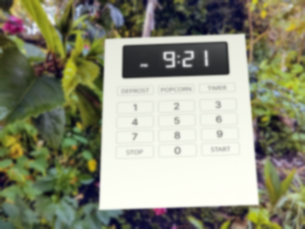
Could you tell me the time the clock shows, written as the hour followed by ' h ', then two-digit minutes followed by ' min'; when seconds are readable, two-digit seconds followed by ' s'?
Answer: 9 h 21 min
